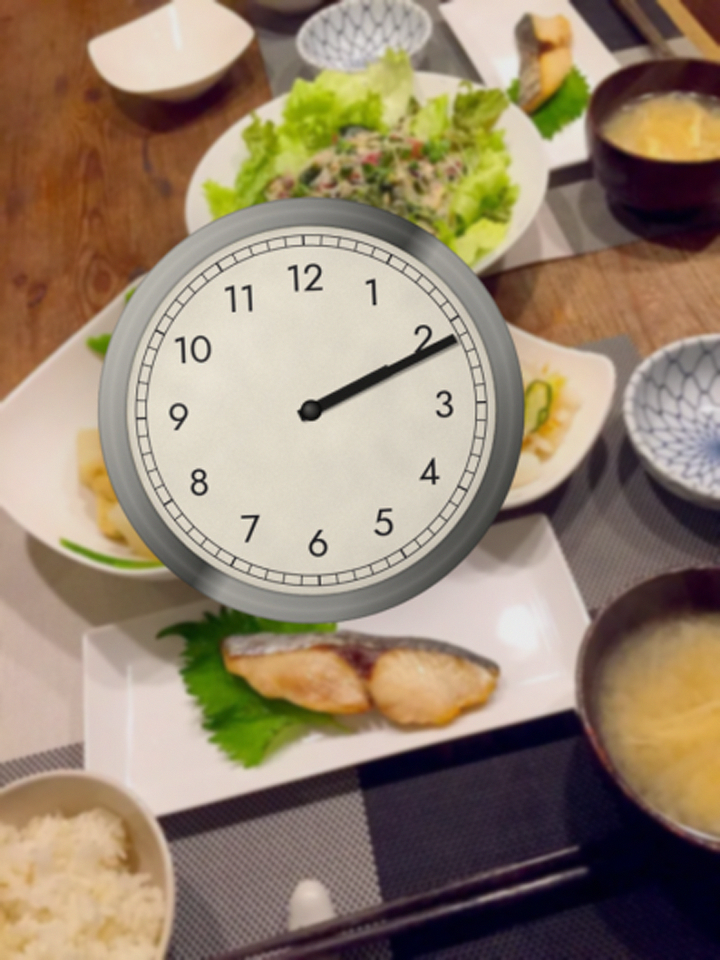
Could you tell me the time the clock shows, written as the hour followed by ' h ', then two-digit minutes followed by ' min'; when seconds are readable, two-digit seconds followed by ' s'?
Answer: 2 h 11 min
